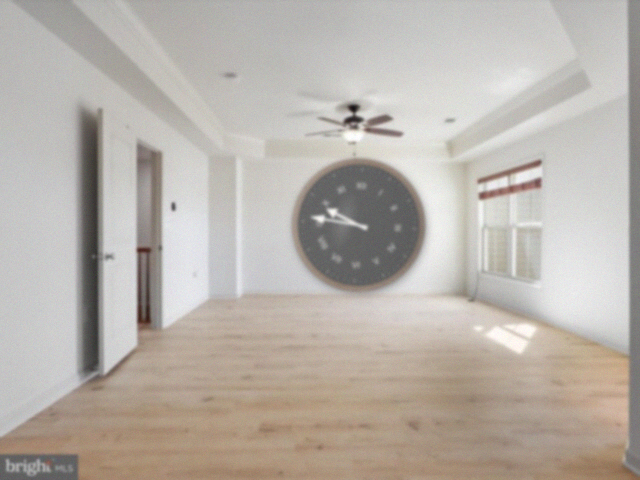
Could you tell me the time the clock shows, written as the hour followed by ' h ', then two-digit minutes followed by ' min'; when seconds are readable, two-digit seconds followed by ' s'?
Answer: 9 h 46 min
